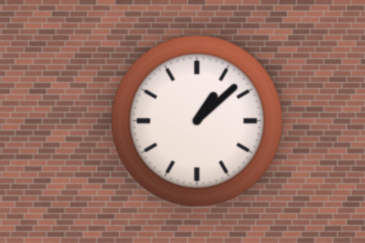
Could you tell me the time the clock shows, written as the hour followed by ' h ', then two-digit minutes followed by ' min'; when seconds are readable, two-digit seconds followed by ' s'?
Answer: 1 h 08 min
